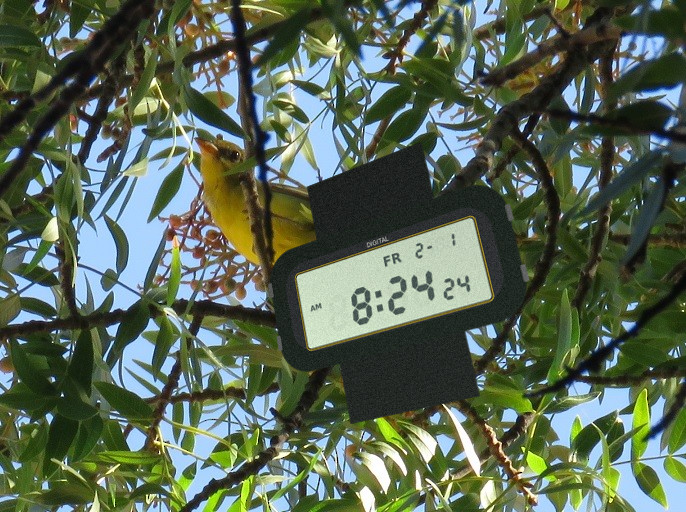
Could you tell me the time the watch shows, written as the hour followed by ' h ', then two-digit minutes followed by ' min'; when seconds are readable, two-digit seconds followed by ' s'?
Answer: 8 h 24 min 24 s
